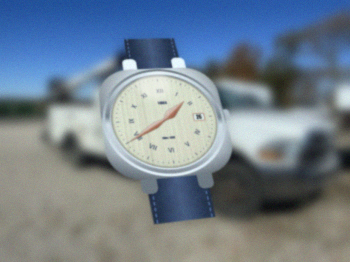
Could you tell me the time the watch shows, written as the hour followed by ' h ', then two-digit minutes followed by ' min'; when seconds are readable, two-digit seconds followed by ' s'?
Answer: 1 h 40 min
